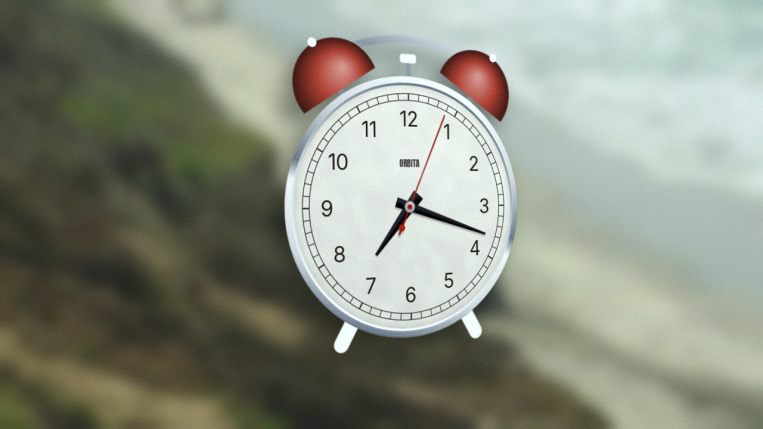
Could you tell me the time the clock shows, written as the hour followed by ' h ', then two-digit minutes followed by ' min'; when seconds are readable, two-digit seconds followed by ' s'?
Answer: 7 h 18 min 04 s
